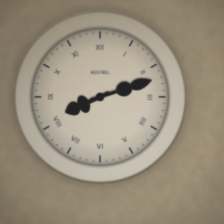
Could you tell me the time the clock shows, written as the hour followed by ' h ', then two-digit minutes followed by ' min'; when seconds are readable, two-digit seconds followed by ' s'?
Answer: 8 h 12 min
